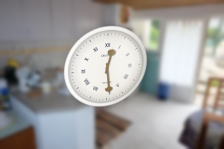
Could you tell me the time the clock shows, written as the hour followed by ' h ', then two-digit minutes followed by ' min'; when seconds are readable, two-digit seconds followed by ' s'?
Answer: 12 h 29 min
